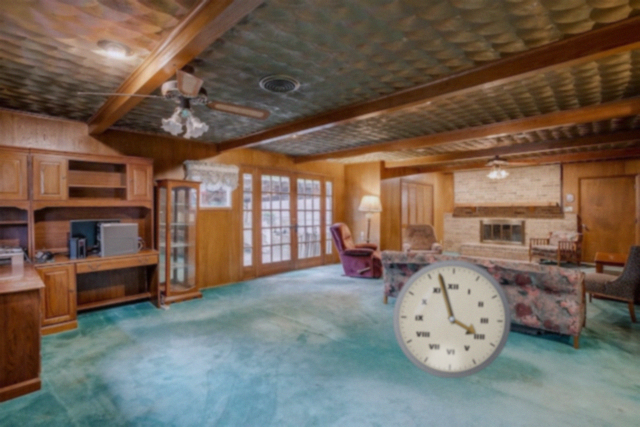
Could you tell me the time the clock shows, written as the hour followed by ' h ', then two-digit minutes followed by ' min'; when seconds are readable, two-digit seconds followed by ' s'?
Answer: 3 h 57 min
